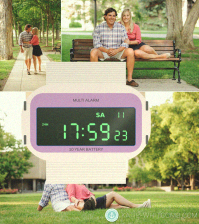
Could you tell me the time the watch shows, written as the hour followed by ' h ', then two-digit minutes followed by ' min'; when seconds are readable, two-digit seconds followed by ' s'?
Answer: 17 h 59 min 23 s
